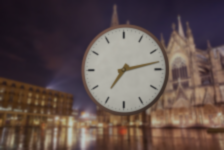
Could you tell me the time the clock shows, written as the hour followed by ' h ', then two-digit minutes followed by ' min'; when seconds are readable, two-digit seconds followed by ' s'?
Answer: 7 h 13 min
